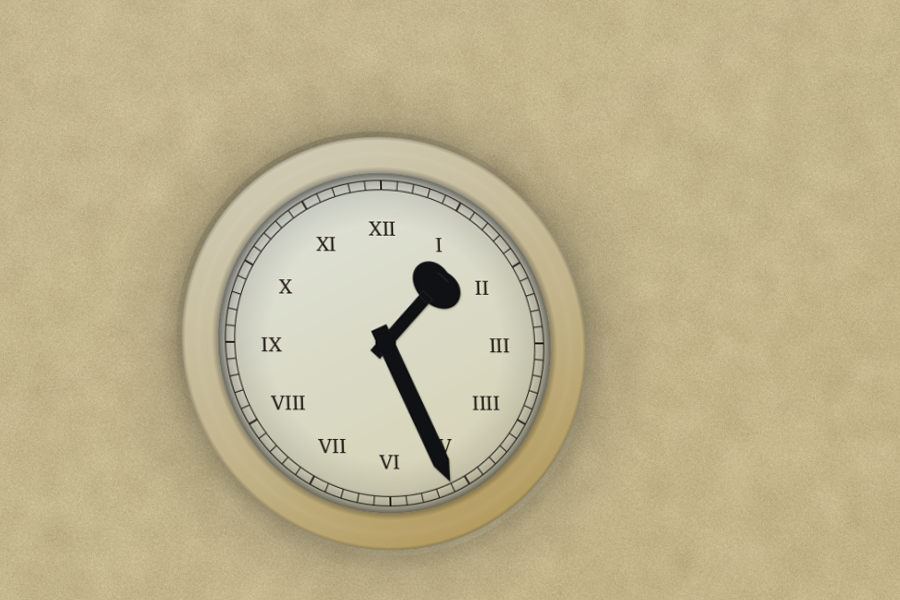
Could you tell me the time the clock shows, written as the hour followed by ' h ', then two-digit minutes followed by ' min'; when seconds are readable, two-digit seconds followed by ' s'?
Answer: 1 h 26 min
